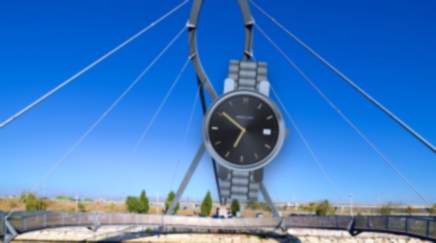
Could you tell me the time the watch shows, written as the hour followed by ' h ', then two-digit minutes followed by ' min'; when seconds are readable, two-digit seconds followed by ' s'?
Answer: 6 h 51 min
